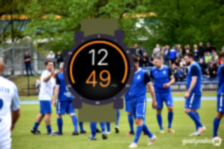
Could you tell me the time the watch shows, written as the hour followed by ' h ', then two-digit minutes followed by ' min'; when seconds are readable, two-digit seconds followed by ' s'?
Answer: 12 h 49 min
